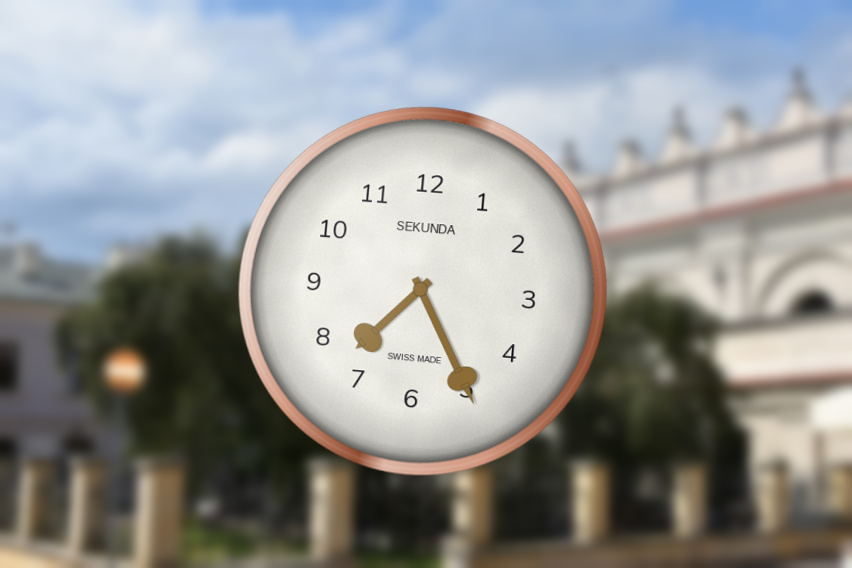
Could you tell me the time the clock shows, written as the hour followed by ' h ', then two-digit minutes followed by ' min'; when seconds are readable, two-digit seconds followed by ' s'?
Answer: 7 h 25 min
